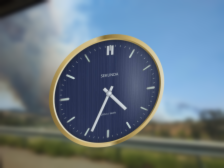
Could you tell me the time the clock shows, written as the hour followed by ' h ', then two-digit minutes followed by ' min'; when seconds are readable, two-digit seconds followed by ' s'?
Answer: 4 h 34 min
